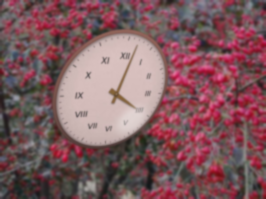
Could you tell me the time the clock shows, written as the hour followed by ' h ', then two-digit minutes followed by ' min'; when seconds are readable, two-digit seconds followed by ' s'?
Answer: 4 h 02 min
